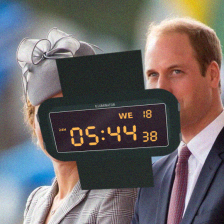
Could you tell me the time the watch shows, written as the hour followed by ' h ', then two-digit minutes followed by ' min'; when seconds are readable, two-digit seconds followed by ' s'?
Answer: 5 h 44 min 38 s
